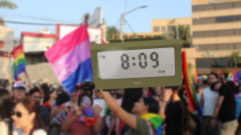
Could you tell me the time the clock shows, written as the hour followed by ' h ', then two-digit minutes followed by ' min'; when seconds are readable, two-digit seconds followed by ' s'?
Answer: 8 h 09 min
